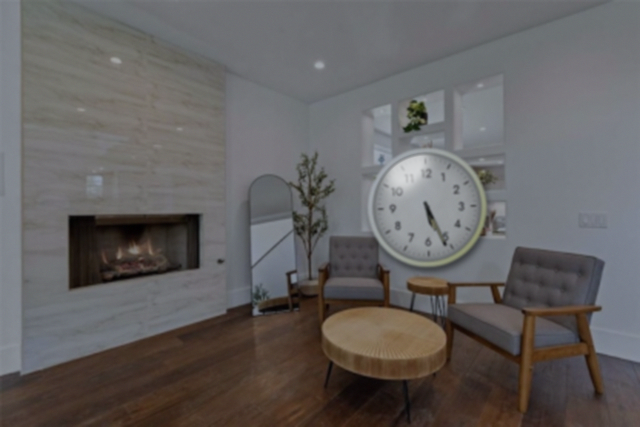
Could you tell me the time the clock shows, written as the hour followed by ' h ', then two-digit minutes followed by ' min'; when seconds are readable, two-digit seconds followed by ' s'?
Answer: 5 h 26 min
